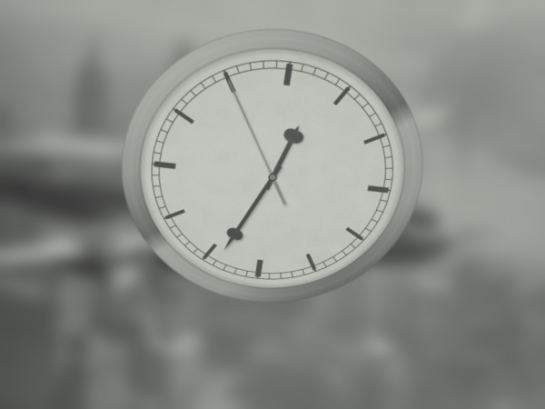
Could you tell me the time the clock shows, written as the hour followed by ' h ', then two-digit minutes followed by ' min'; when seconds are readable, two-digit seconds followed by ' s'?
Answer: 12 h 33 min 55 s
